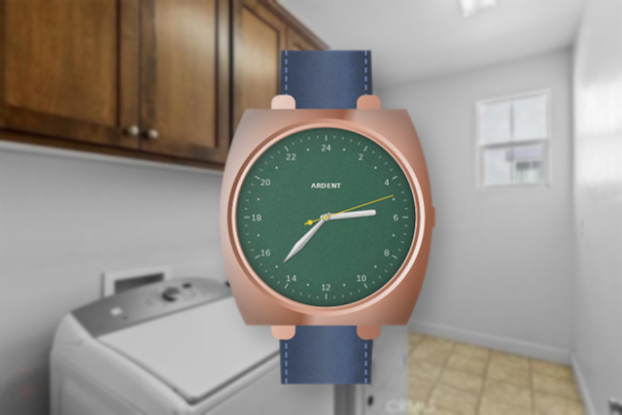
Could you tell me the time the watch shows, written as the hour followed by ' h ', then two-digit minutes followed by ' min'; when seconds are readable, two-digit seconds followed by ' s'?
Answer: 5 h 37 min 12 s
